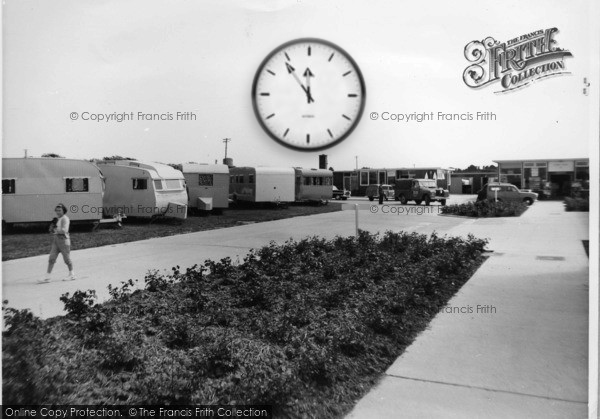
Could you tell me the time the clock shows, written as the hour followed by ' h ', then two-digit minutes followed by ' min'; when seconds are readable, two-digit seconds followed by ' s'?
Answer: 11 h 54 min
